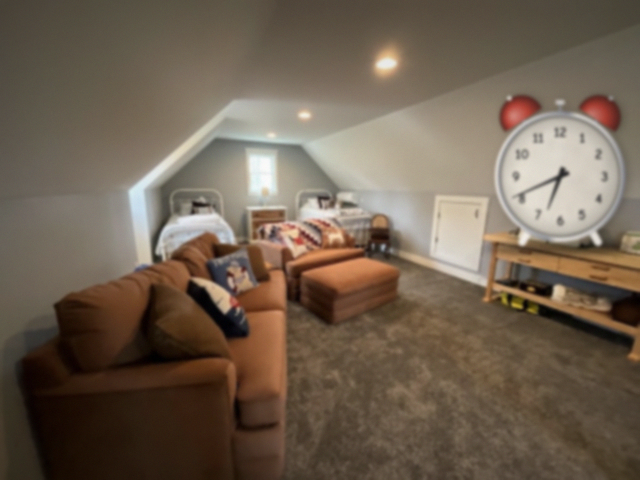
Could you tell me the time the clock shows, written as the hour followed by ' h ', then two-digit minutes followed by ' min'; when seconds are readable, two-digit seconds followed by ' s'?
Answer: 6 h 41 min
